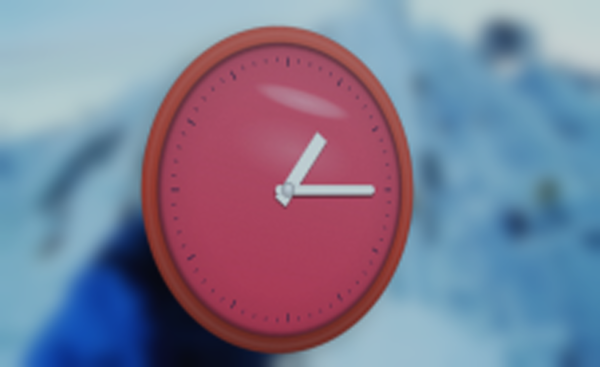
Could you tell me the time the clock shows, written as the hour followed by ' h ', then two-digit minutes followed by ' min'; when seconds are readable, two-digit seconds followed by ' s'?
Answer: 1 h 15 min
